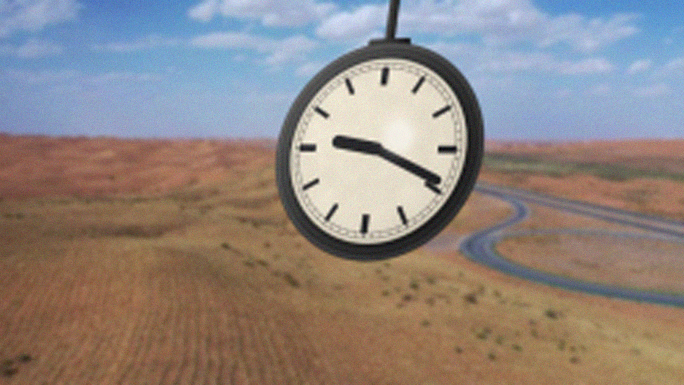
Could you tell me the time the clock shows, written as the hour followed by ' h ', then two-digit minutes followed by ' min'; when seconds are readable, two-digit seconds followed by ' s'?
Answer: 9 h 19 min
